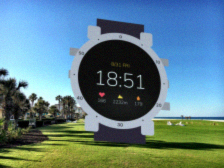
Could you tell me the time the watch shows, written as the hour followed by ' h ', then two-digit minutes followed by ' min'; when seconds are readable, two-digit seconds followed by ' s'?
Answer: 18 h 51 min
